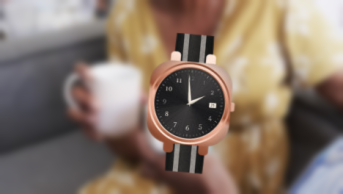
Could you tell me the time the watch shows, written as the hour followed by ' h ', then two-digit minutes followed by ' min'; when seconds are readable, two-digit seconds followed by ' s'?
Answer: 1 h 59 min
